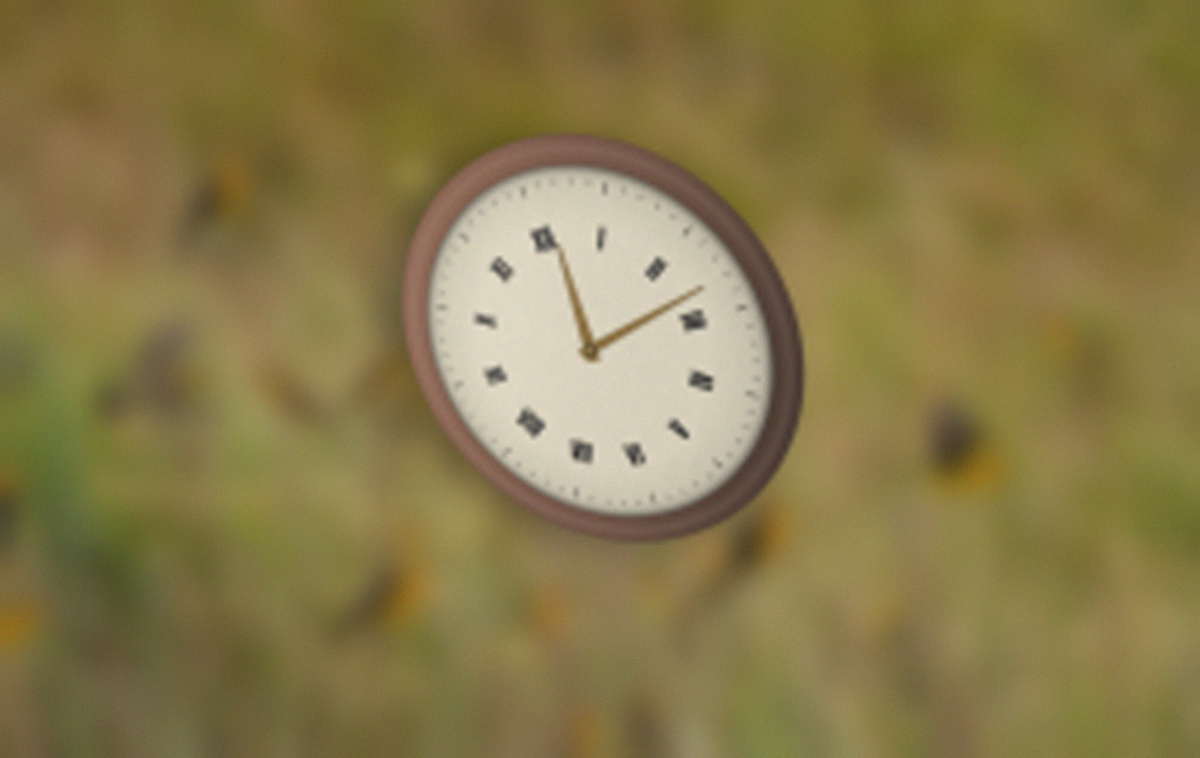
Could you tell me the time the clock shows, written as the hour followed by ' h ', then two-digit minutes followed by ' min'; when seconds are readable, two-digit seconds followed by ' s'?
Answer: 12 h 13 min
